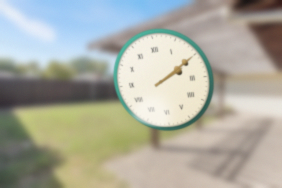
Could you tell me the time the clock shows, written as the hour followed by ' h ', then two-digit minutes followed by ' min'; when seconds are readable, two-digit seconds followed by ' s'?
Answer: 2 h 10 min
